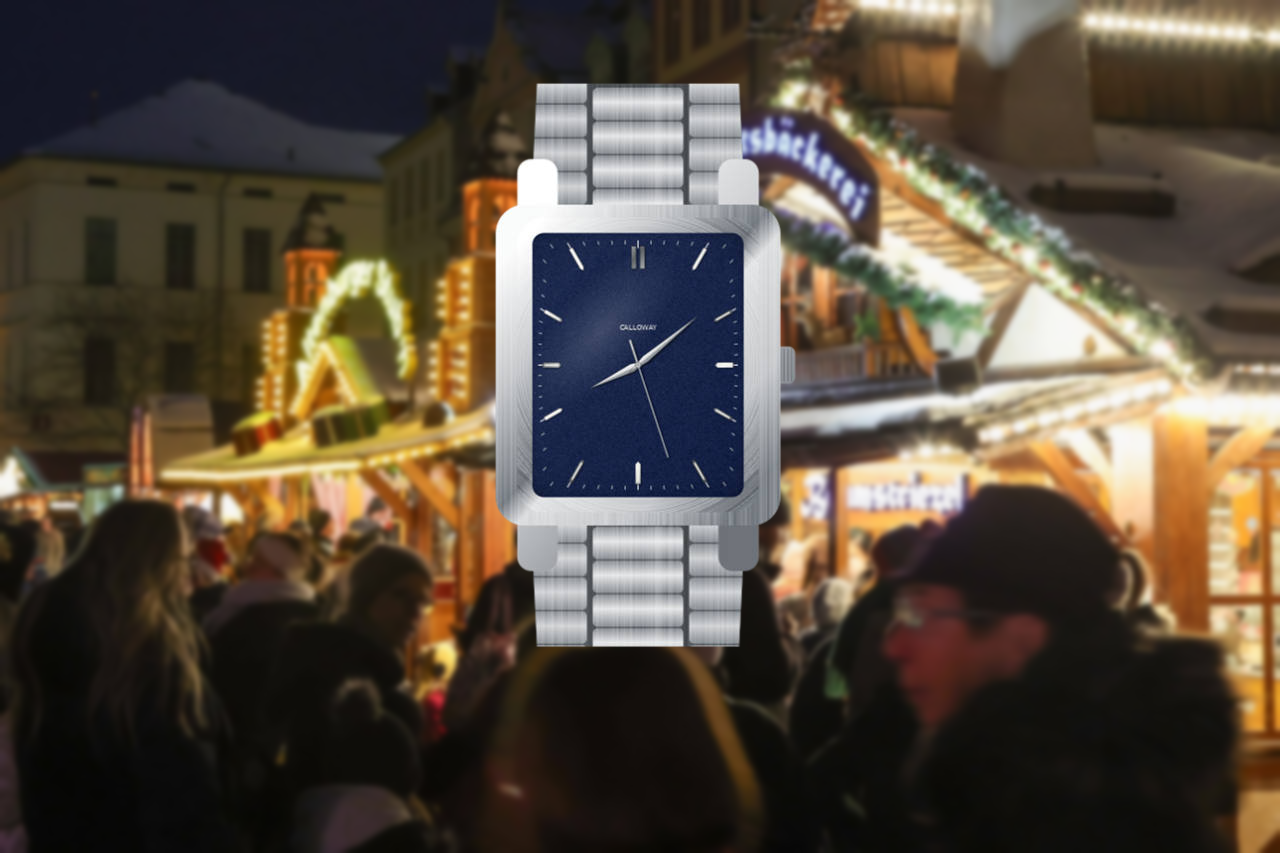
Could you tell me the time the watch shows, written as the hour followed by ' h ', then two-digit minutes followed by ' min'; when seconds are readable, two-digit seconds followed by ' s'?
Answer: 8 h 08 min 27 s
